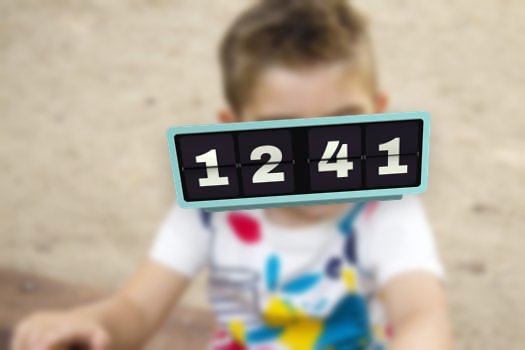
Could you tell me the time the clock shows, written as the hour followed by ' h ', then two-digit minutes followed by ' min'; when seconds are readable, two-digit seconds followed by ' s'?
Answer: 12 h 41 min
